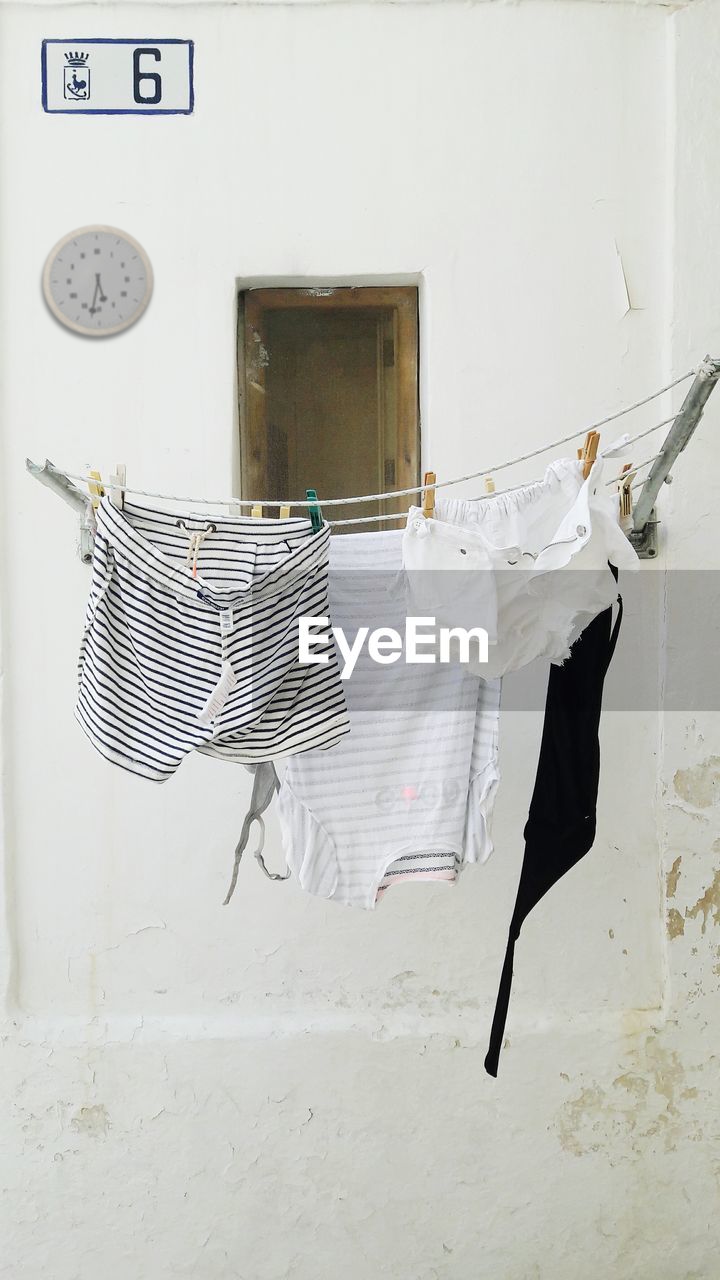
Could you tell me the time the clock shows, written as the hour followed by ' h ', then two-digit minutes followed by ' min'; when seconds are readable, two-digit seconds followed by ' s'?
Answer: 5 h 32 min
